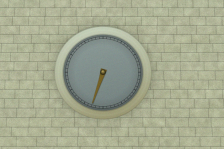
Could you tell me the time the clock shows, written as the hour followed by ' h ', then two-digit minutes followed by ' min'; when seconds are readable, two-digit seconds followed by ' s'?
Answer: 6 h 33 min
